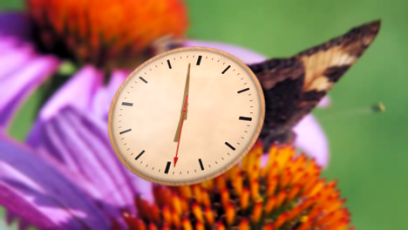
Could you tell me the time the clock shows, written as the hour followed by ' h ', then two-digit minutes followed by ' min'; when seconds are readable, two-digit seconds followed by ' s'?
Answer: 5 h 58 min 29 s
